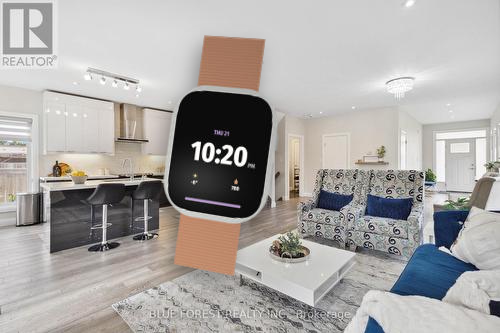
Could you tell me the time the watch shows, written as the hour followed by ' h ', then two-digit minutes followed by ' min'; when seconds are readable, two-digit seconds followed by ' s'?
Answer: 10 h 20 min
